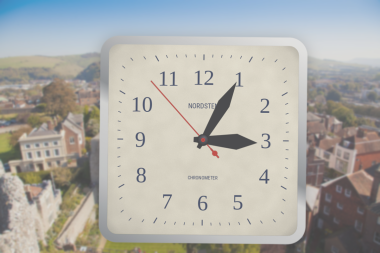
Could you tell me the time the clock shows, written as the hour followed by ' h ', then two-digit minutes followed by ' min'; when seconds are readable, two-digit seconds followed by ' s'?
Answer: 3 h 04 min 53 s
